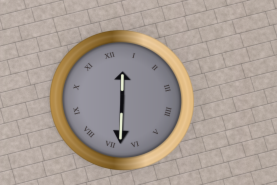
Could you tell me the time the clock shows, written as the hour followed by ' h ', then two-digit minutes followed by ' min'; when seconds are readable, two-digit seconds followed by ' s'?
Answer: 12 h 33 min
